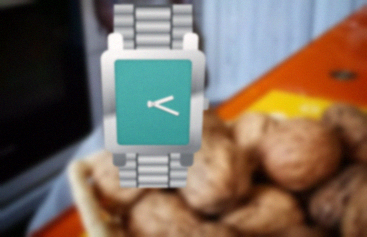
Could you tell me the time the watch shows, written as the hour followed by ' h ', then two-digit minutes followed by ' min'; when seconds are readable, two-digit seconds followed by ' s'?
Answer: 2 h 19 min
